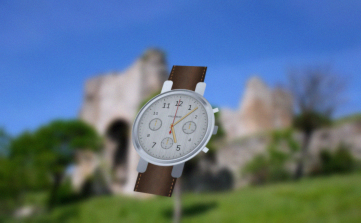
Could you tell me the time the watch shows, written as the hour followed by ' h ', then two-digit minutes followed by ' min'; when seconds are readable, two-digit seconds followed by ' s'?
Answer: 5 h 07 min
